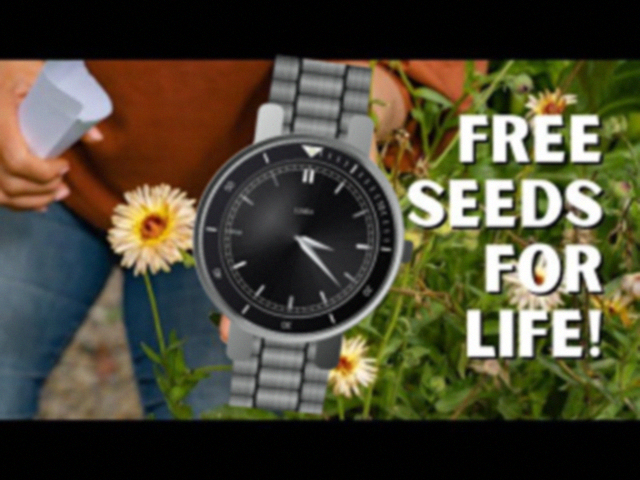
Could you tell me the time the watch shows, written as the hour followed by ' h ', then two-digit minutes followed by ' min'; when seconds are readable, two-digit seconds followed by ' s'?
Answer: 3 h 22 min
